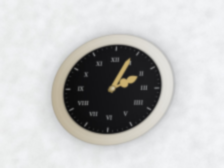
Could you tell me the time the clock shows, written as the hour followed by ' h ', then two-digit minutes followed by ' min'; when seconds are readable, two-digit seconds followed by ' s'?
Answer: 2 h 04 min
